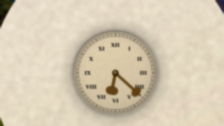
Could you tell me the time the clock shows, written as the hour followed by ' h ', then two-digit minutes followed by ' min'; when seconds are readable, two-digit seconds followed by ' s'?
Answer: 6 h 22 min
